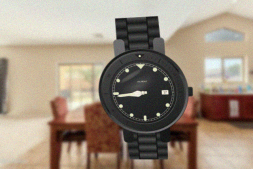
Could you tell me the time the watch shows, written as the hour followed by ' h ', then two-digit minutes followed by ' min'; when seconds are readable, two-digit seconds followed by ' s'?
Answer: 8 h 44 min
